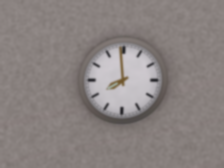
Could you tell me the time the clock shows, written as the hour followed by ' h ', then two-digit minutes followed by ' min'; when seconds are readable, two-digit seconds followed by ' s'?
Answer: 7 h 59 min
